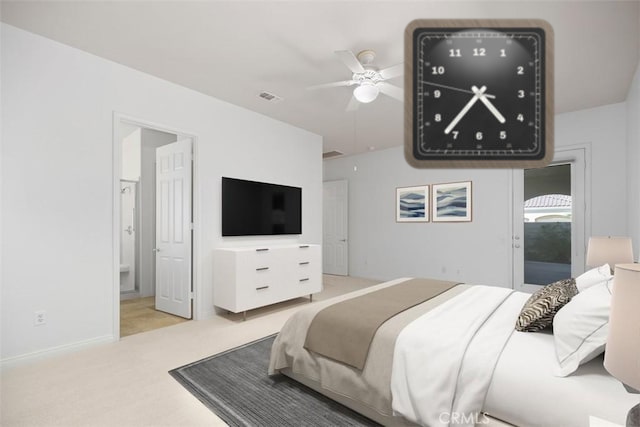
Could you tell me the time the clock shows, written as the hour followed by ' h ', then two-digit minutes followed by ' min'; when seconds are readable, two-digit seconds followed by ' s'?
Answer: 4 h 36 min 47 s
